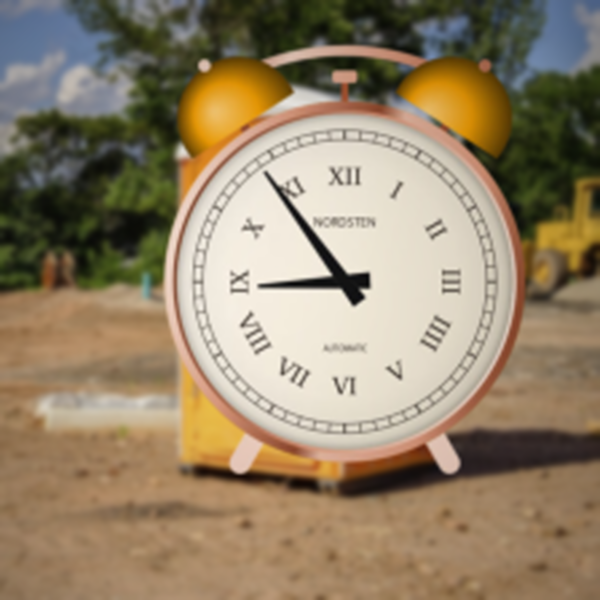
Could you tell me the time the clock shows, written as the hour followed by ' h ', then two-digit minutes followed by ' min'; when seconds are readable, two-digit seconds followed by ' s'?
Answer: 8 h 54 min
